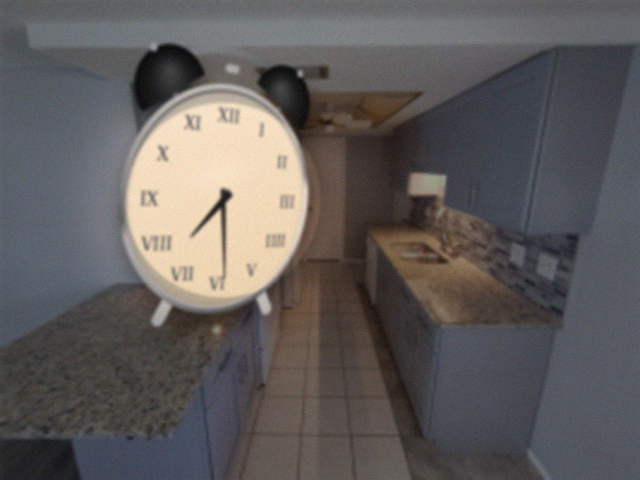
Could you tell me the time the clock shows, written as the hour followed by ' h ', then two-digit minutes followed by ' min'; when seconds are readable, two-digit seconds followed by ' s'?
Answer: 7 h 29 min
